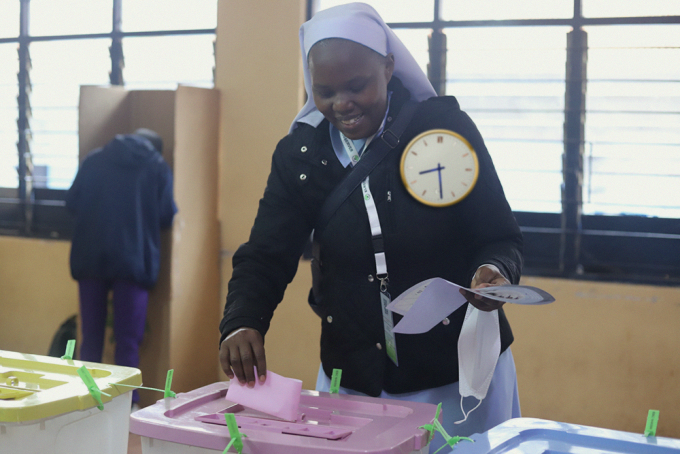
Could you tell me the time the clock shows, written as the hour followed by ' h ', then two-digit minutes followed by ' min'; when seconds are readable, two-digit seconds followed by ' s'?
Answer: 8 h 29 min
